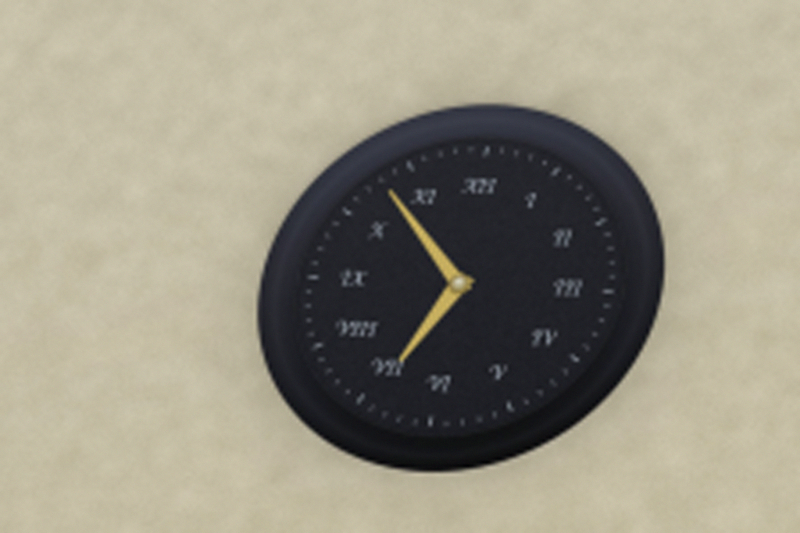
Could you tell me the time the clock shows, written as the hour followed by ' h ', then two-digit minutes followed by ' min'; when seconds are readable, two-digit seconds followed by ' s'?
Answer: 6 h 53 min
